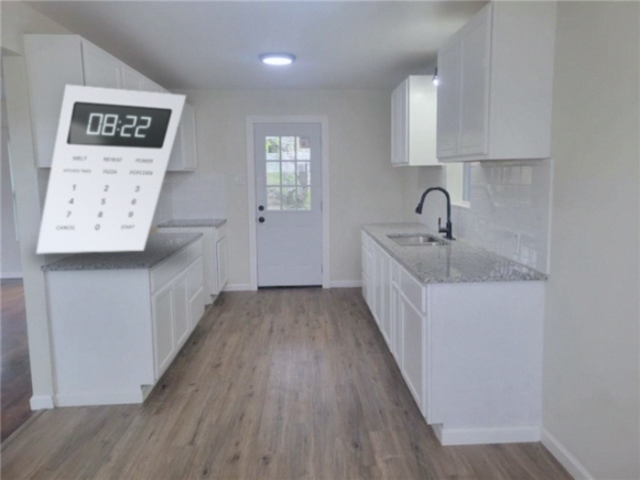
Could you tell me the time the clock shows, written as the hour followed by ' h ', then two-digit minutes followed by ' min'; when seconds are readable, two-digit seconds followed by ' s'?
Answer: 8 h 22 min
